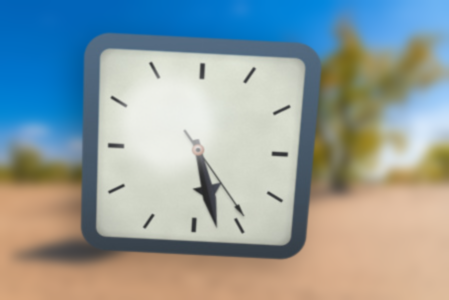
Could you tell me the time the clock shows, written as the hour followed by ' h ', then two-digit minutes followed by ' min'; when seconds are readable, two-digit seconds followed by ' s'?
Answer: 5 h 27 min 24 s
